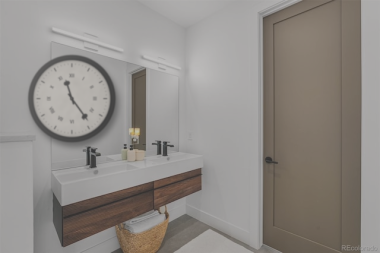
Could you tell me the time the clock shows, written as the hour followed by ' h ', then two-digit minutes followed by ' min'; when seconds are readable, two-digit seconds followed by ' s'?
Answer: 11 h 24 min
